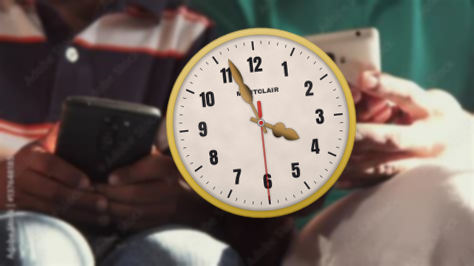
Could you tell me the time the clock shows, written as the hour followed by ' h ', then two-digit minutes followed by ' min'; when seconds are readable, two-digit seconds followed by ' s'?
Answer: 3 h 56 min 30 s
